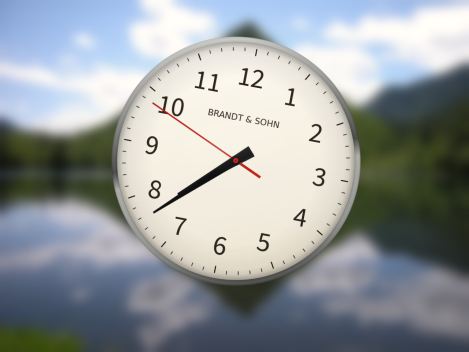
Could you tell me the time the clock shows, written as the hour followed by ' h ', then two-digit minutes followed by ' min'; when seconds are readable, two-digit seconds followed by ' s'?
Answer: 7 h 37 min 49 s
